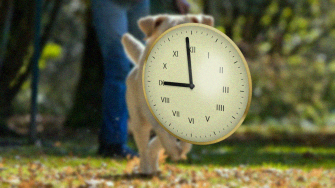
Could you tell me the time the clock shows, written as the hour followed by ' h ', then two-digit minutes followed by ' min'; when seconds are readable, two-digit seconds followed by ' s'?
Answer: 8 h 59 min
